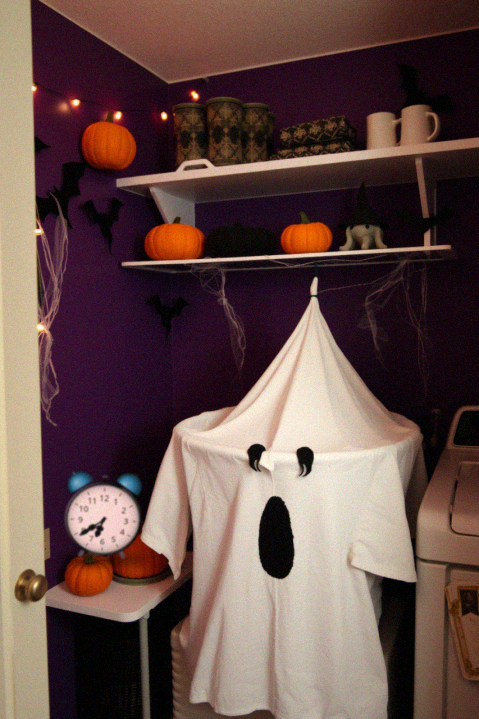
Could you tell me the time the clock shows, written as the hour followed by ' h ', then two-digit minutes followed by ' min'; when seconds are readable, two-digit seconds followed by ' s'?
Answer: 6 h 39 min
